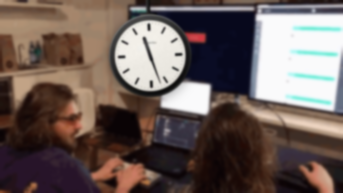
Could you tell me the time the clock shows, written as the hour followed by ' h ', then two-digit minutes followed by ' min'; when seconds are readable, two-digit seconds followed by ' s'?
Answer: 11 h 27 min
